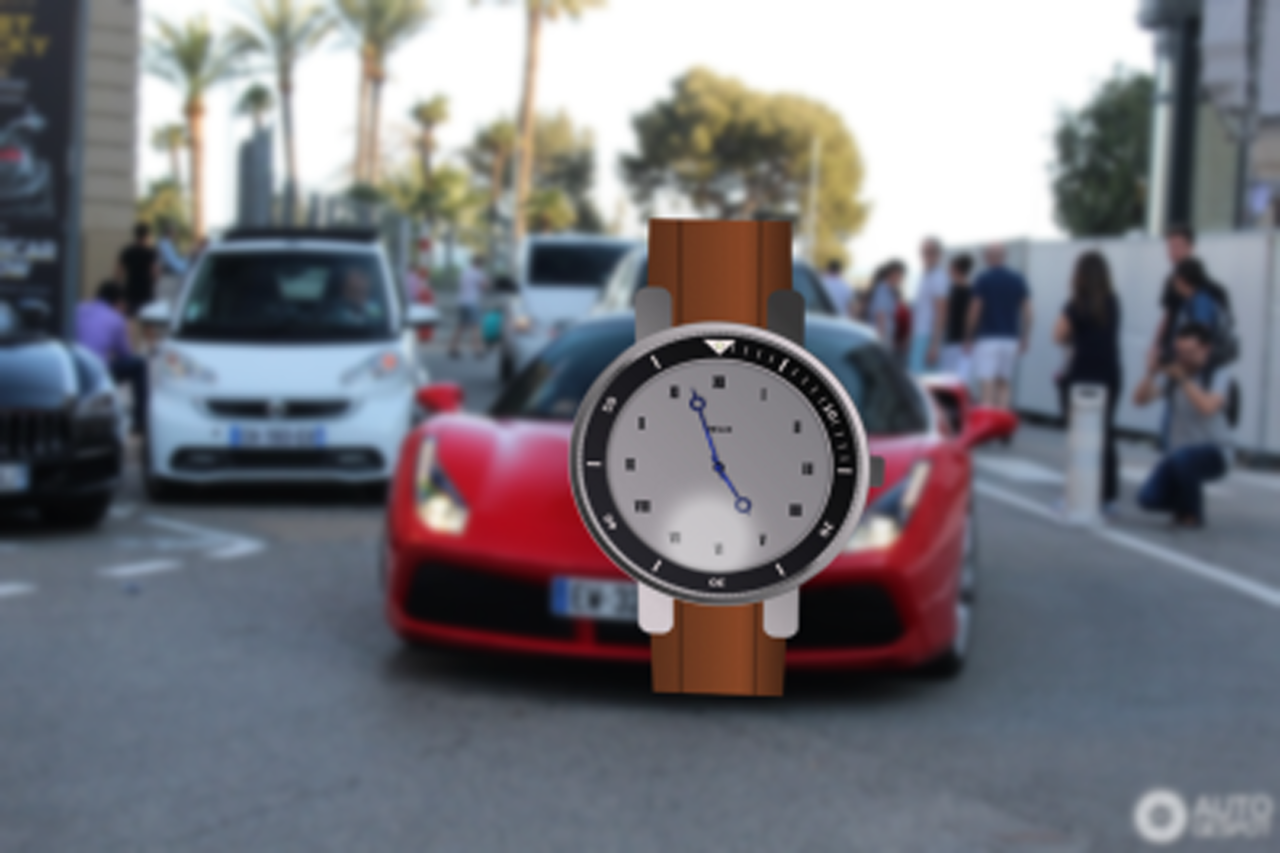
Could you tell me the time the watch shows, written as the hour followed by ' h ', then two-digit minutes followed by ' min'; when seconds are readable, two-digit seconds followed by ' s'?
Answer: 4 h 57 min
